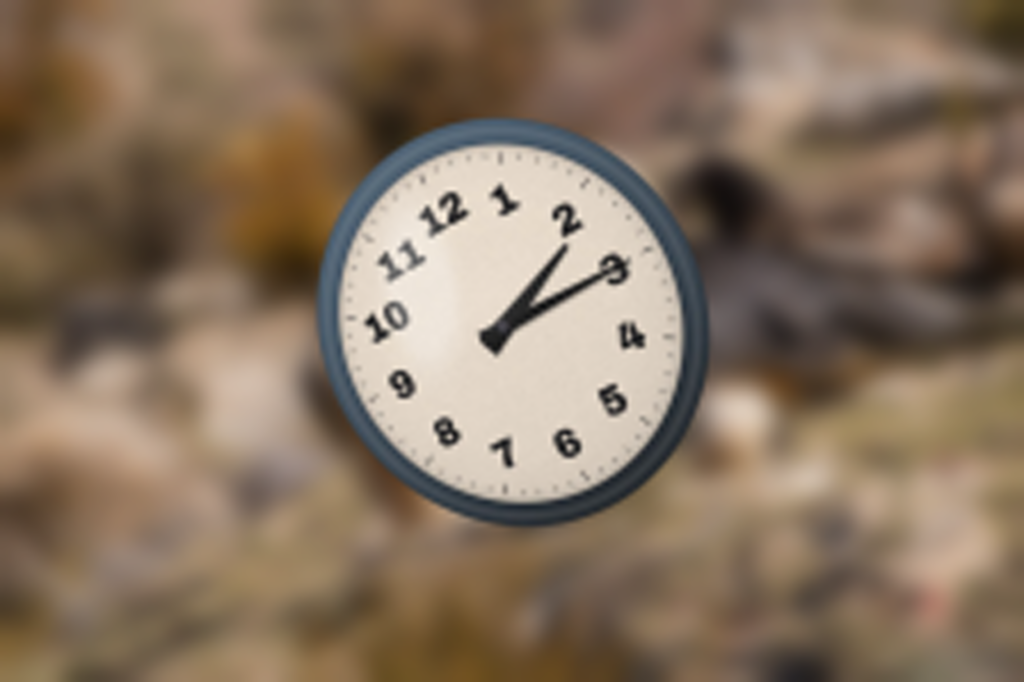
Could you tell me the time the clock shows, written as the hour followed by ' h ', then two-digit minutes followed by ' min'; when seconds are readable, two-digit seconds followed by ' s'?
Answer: 2 h 15 min
